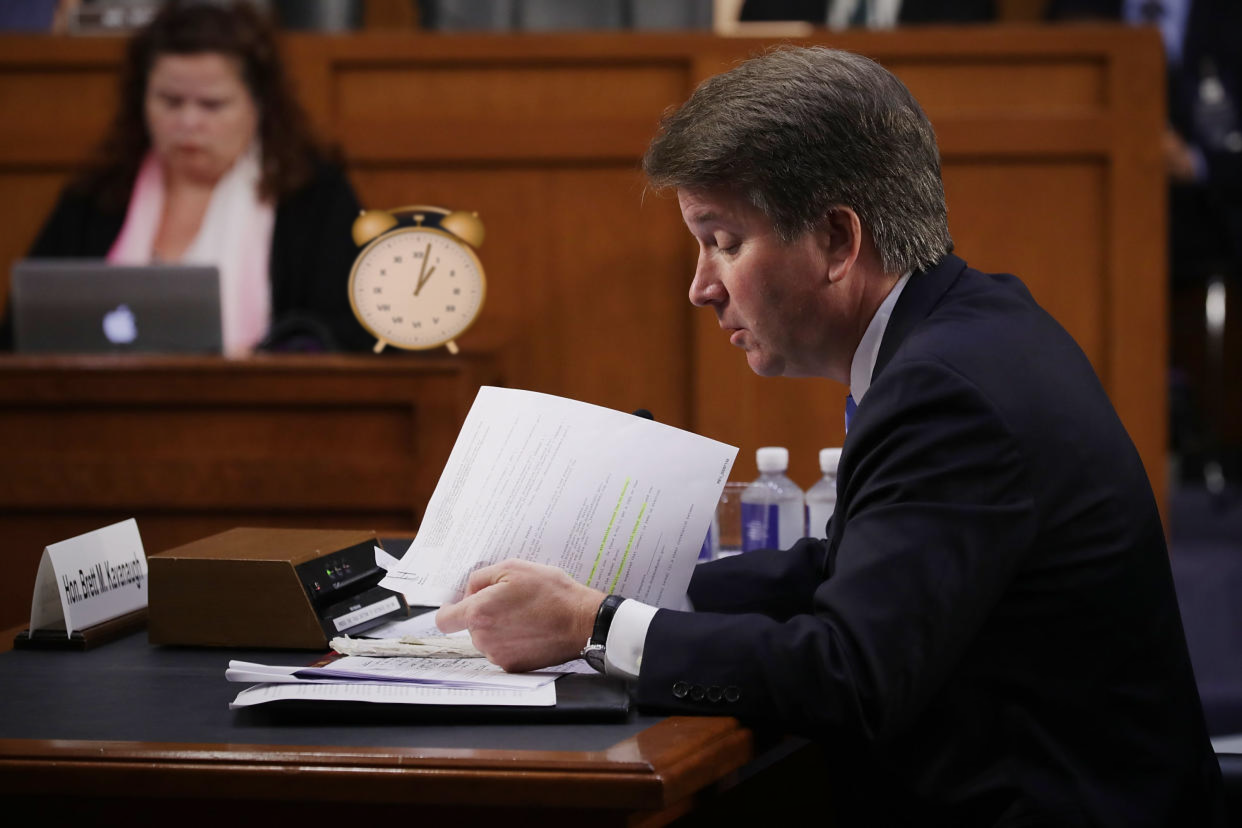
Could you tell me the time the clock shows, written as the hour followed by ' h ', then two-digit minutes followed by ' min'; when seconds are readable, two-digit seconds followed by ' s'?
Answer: 1 h 02 min
